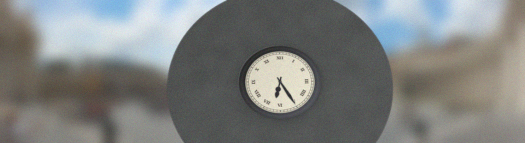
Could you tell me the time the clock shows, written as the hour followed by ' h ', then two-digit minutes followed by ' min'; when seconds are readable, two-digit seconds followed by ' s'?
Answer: 6 h 25 min
